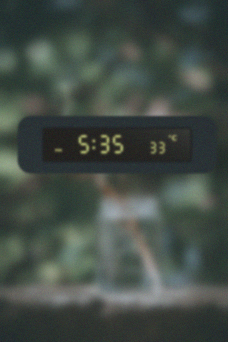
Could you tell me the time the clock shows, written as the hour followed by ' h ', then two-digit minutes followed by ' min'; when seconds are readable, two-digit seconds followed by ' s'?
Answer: 5 h 35 min
